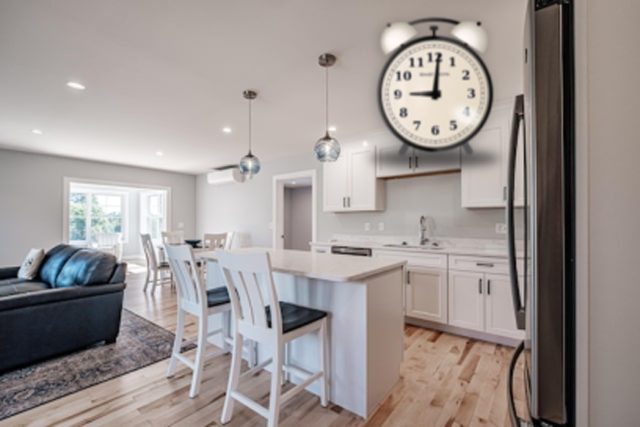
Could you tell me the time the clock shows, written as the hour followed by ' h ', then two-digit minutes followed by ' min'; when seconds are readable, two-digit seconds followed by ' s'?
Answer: 9 h 01 min
